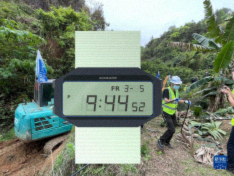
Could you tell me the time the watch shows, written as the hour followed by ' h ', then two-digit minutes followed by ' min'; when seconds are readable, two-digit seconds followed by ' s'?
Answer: 9 h 44 min 52 s
